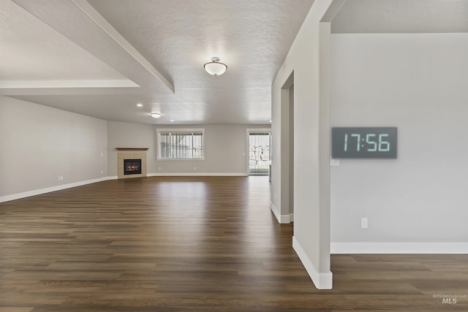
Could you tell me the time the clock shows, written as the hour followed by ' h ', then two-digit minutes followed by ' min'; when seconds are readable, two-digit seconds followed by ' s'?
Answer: 17 h 56 min
